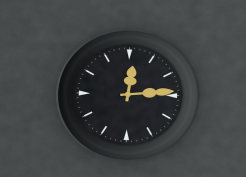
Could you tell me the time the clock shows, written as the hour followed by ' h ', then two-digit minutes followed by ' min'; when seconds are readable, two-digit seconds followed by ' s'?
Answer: 12 h 14 min
